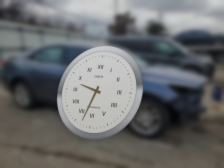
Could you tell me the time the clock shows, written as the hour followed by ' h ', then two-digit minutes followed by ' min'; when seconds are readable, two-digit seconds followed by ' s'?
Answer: 9 h 33 min
